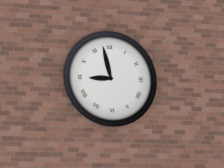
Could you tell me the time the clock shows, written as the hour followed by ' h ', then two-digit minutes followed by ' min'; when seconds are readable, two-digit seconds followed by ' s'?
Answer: 8 h 58 min
